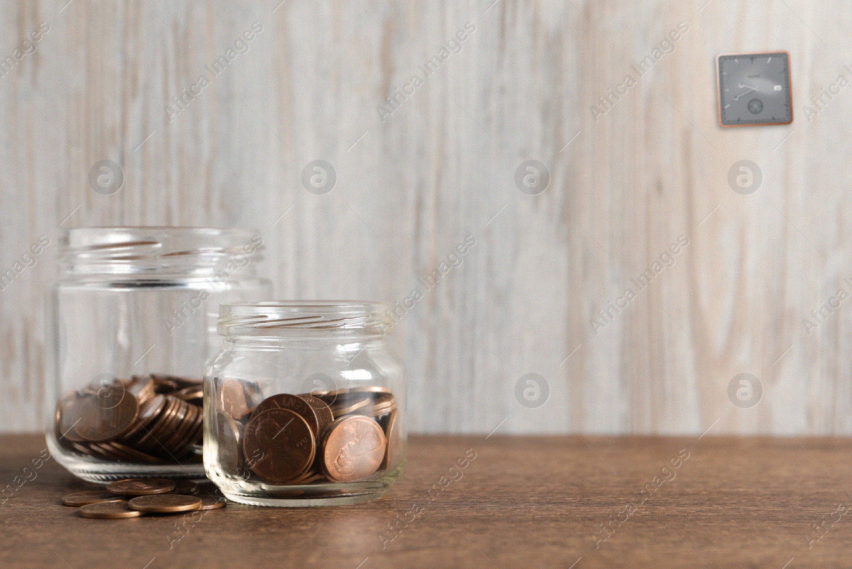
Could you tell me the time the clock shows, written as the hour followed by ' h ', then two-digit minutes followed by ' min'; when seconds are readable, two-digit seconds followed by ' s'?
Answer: 9 h 41 min
